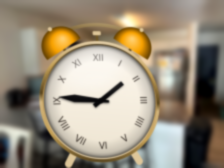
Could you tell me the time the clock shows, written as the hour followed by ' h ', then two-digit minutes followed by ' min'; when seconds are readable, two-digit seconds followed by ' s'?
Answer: 1 h 46 min
